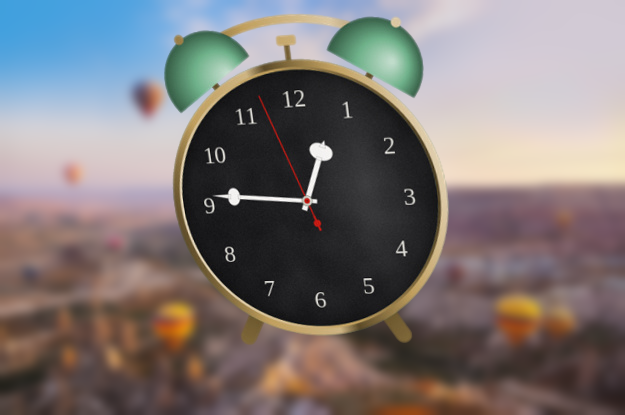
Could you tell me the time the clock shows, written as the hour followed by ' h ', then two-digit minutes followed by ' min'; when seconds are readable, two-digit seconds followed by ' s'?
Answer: 12 h 45 min 57 s
